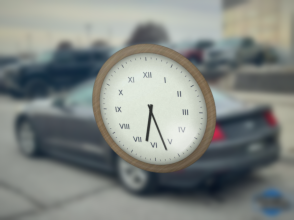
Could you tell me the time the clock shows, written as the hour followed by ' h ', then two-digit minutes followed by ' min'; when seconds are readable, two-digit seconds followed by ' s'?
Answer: 6 h 27 min
